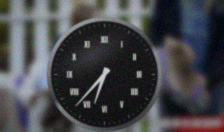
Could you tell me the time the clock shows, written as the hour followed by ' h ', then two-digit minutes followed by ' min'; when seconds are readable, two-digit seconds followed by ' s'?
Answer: 6 h 37 min
